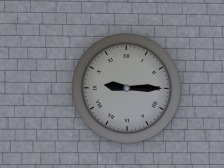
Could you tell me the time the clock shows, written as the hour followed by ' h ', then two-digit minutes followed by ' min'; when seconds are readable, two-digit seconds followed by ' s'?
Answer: 9 h 15 min
